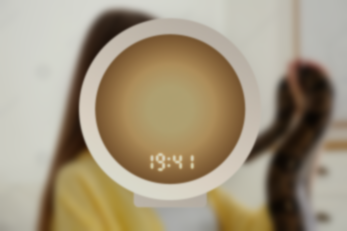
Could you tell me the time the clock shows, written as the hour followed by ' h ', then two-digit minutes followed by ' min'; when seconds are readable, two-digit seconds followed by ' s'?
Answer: 19 h 41 min
